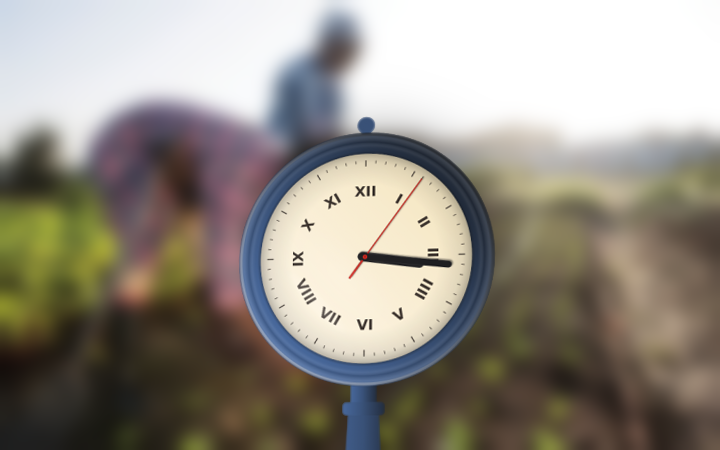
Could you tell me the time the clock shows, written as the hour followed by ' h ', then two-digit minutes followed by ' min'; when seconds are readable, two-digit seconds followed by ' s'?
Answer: 3 h 16 min 06 s
